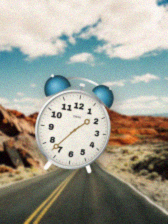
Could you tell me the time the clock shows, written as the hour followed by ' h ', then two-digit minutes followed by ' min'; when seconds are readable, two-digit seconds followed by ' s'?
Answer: 1 h 37 min
